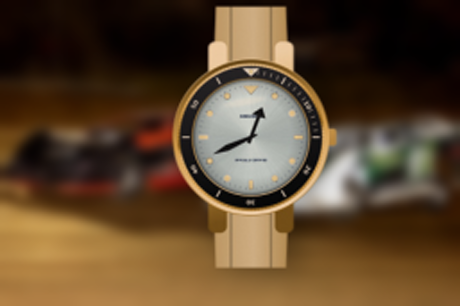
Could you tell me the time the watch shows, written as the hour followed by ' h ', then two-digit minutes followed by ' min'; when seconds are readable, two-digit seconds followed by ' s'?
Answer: 12 h 41 min
